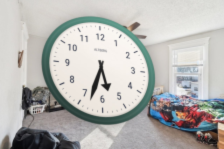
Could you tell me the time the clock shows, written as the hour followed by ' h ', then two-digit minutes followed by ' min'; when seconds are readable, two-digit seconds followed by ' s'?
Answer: 5 h 33 min
